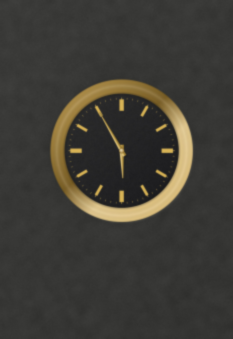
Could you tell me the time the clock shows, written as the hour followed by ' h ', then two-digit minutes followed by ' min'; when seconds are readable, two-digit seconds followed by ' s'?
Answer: 5 h 55 min
